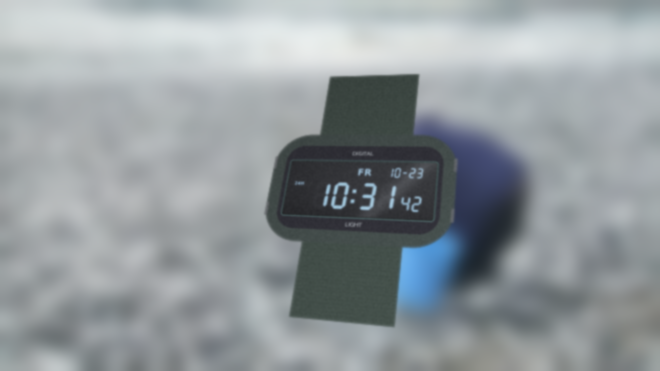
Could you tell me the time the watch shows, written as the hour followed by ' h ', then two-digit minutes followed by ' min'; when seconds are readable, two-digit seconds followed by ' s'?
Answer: 10 h 31 min 42 s
